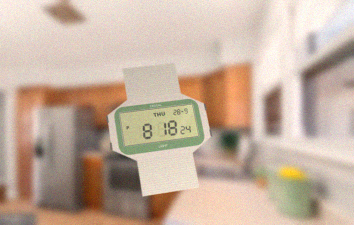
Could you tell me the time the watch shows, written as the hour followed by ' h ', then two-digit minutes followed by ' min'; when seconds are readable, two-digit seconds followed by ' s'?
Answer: 8 h 18 min 24 s
